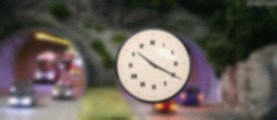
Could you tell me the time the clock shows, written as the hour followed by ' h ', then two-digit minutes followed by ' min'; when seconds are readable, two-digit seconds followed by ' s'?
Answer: 10 h 20 min
